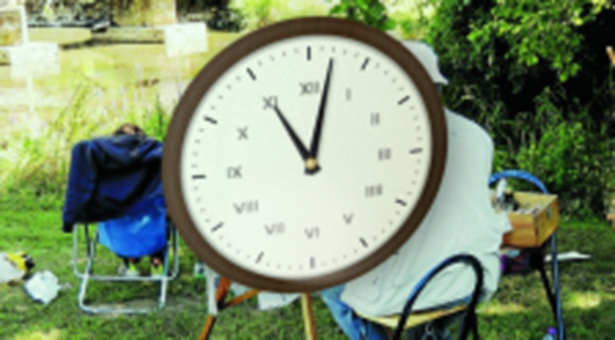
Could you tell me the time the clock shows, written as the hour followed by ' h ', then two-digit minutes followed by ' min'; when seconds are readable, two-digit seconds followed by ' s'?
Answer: 11 h 02 min
